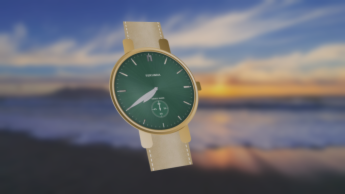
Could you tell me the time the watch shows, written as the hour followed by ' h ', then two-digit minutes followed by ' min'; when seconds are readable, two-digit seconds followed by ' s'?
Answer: 7 h 40 min
